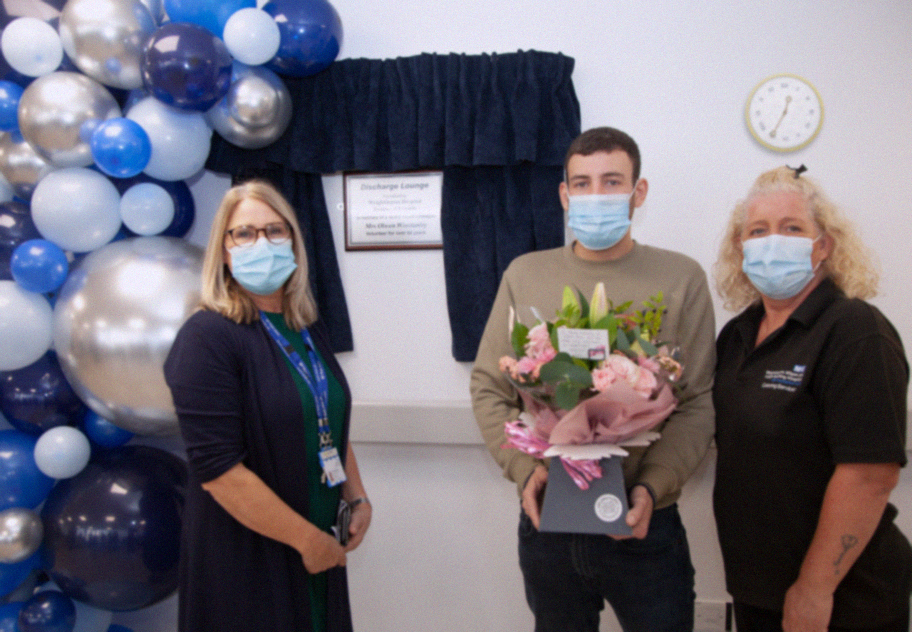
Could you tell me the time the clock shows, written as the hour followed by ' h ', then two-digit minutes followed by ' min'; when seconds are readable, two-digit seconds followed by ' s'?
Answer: 12 h 35 min
